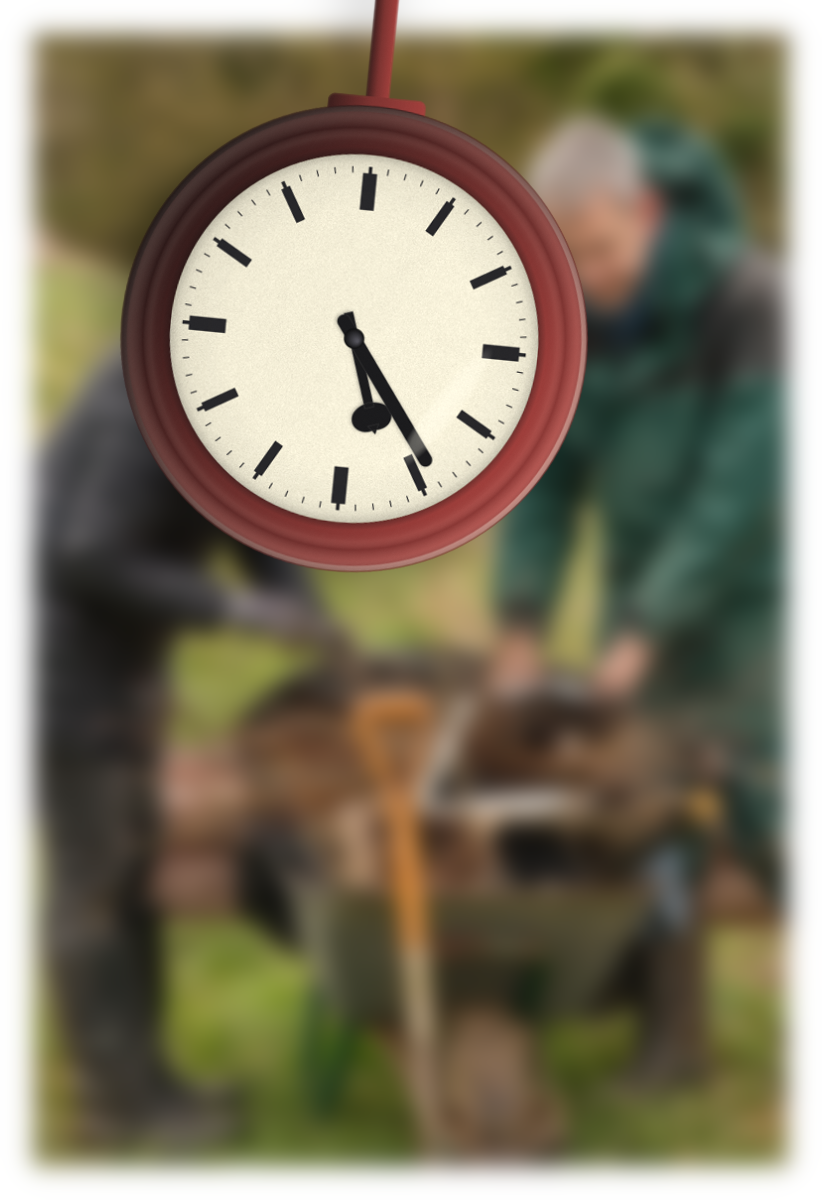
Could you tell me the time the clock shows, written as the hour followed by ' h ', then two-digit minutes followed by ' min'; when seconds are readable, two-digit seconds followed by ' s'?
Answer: 5 h 24 min
